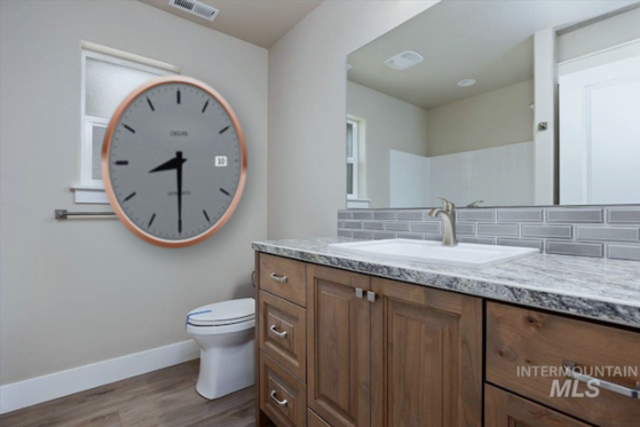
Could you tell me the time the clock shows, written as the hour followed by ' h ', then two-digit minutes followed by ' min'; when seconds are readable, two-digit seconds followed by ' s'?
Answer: 8 h 30 min
